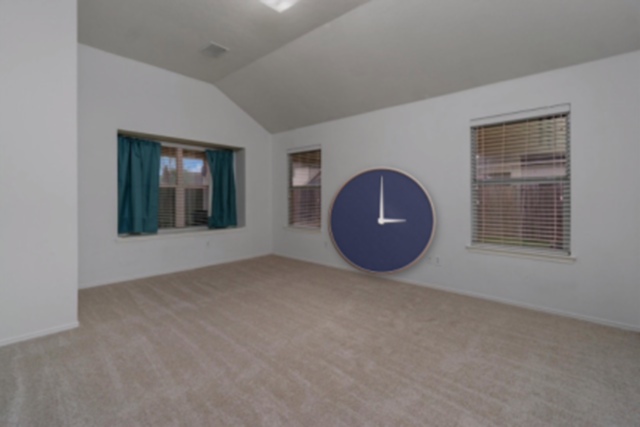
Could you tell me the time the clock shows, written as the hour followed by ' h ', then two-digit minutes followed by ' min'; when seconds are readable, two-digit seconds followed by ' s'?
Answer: 3 h 00 min
